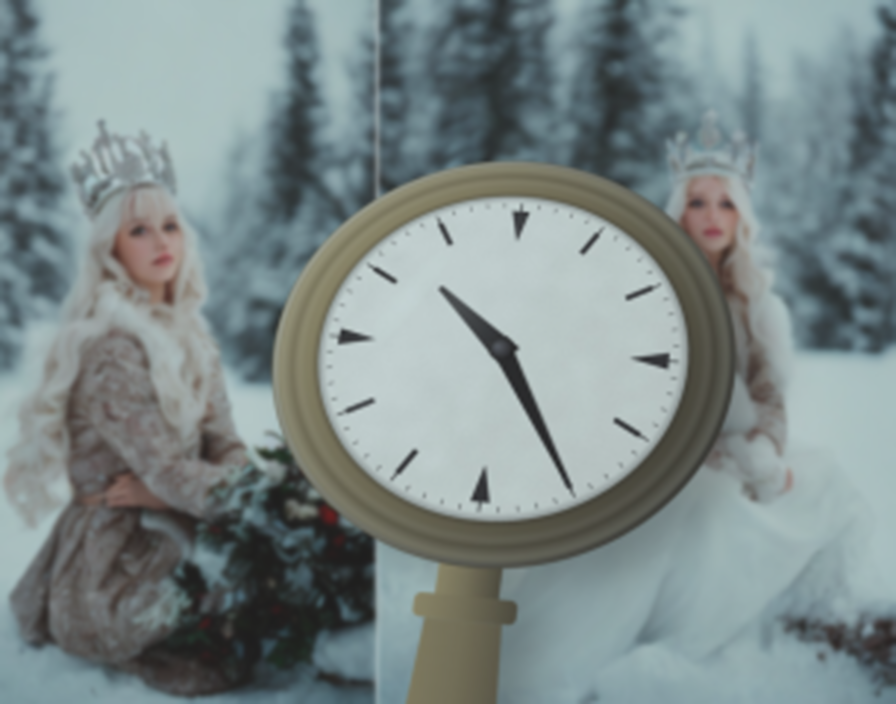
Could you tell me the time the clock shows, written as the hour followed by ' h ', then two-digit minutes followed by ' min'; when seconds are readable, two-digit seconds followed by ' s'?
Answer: 10 h 25 min
